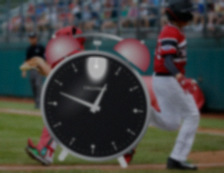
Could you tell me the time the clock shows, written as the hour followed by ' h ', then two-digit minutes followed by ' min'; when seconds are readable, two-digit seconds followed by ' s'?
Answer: 12 h 48 min
